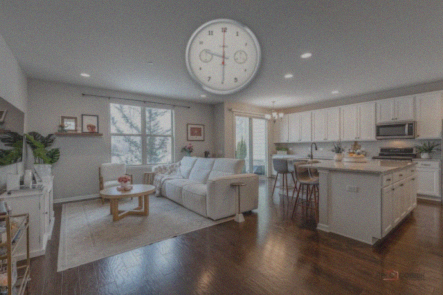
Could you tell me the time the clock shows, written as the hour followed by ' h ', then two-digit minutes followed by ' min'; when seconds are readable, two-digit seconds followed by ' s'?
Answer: 9 h 30 min
